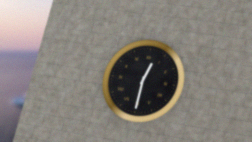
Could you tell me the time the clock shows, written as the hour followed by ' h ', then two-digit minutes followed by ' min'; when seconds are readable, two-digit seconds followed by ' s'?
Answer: 12 h 30 min
